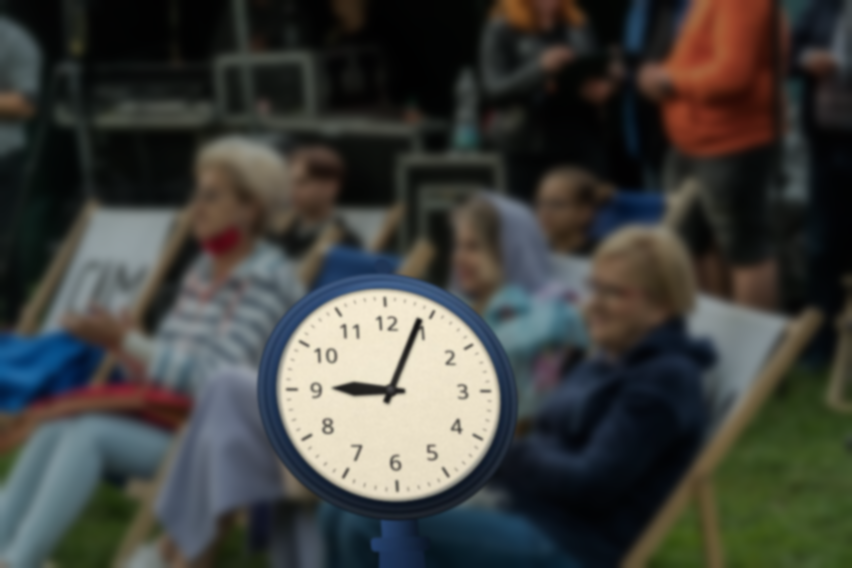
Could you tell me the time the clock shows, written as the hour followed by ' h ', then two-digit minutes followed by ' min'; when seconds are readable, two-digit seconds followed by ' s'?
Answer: 9 h 04 min
